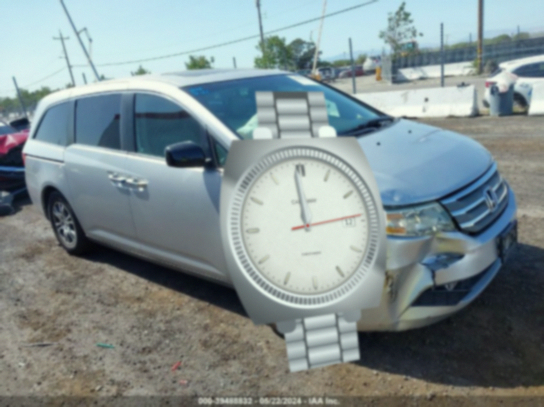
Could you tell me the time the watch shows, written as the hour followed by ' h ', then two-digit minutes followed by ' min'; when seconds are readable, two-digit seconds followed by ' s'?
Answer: 11 h 59 min 14 s
